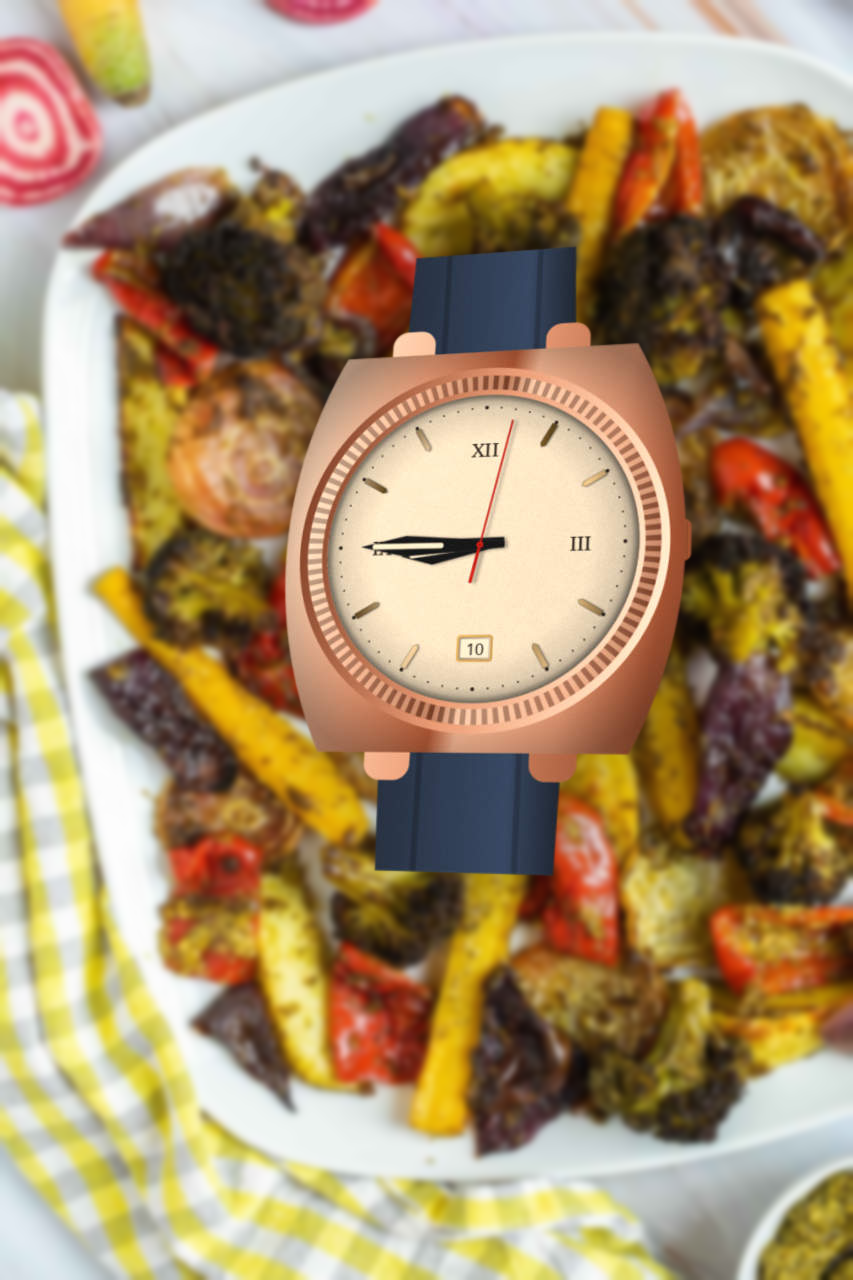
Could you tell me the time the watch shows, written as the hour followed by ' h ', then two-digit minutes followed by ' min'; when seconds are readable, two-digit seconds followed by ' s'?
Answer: 8 h 45 min 02 s
